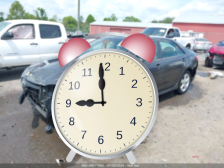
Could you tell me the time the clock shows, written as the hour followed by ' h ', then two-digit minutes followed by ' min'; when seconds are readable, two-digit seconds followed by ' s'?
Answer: 8 h 59 min
